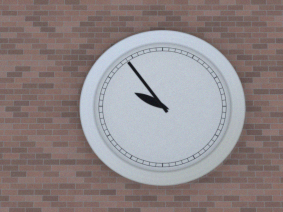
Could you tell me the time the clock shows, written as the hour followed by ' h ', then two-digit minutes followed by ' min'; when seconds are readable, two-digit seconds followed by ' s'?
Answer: 9 h 54 min
